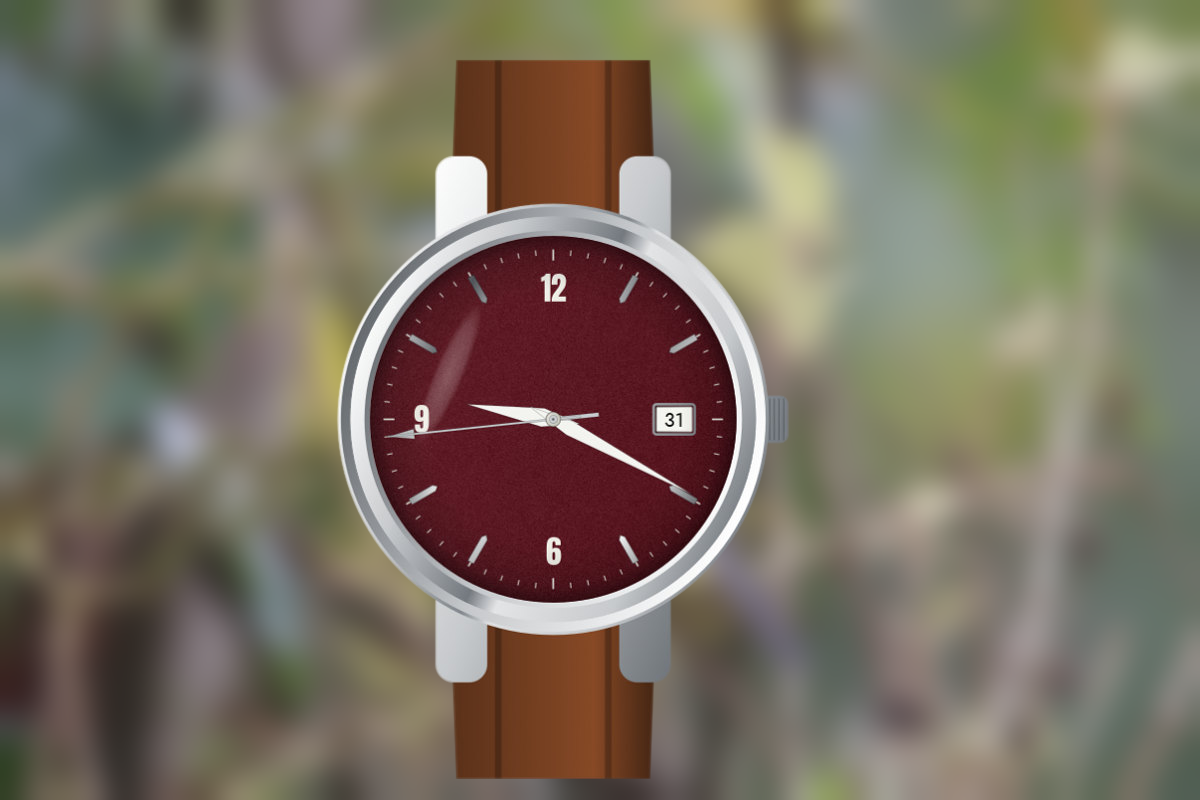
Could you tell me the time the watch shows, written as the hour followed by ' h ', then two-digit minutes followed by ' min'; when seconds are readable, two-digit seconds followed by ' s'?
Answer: 9 h 19 min 44 s
